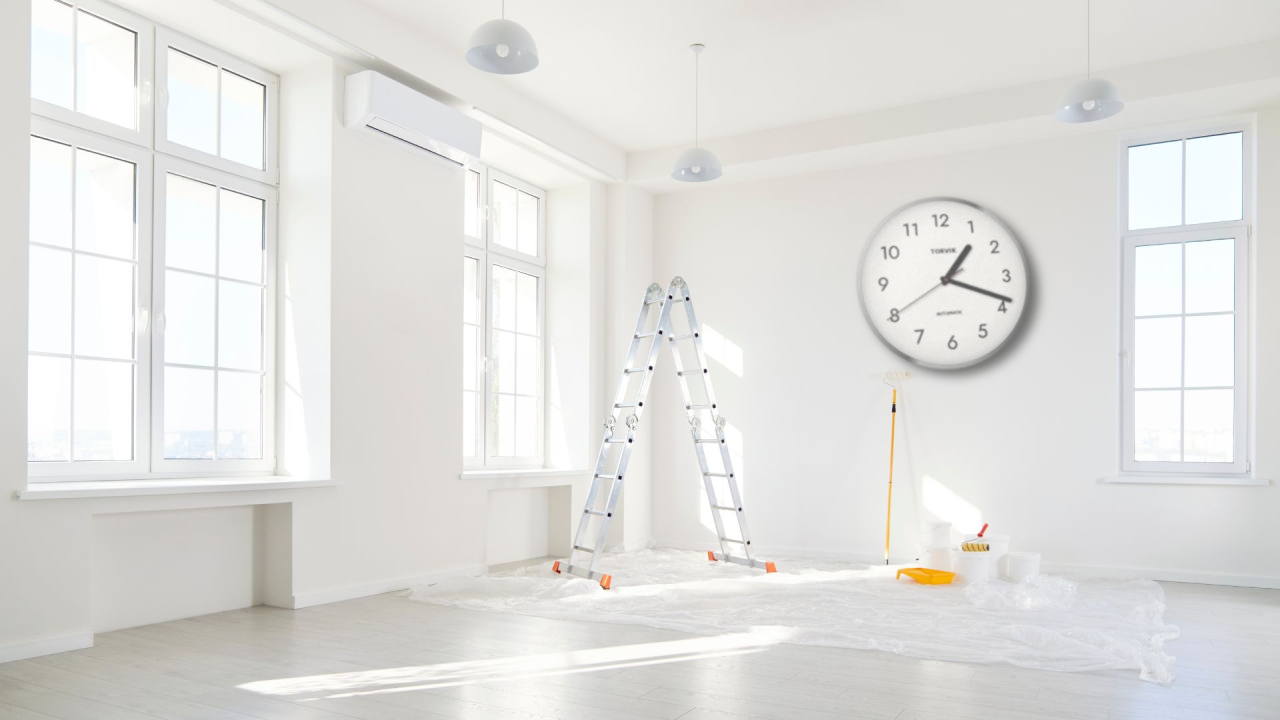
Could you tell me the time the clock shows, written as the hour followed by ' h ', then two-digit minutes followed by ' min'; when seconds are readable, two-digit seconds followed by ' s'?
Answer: 1 h 18 min 40 s
